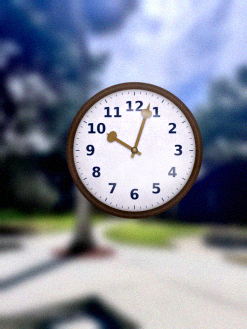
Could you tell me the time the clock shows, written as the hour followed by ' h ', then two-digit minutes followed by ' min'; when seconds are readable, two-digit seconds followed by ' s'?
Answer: 10 h 03 min
